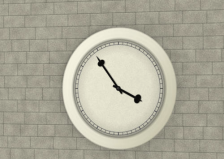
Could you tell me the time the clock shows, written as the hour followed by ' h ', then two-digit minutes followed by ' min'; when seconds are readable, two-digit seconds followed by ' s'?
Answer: 3 h 54 min
